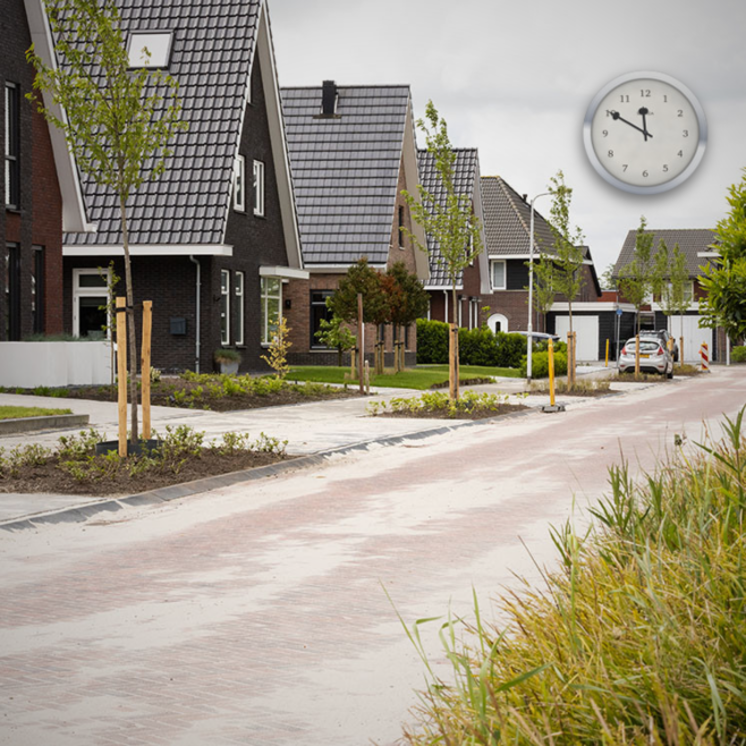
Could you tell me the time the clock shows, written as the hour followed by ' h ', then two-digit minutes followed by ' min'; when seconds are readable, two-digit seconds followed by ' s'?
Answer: 11 h 50 min
